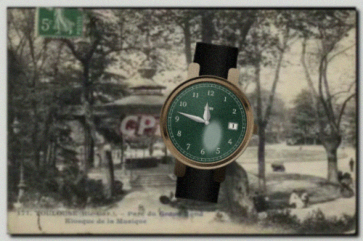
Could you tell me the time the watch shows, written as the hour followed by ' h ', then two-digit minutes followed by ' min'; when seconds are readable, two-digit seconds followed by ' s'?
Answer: 11 h 47 min
